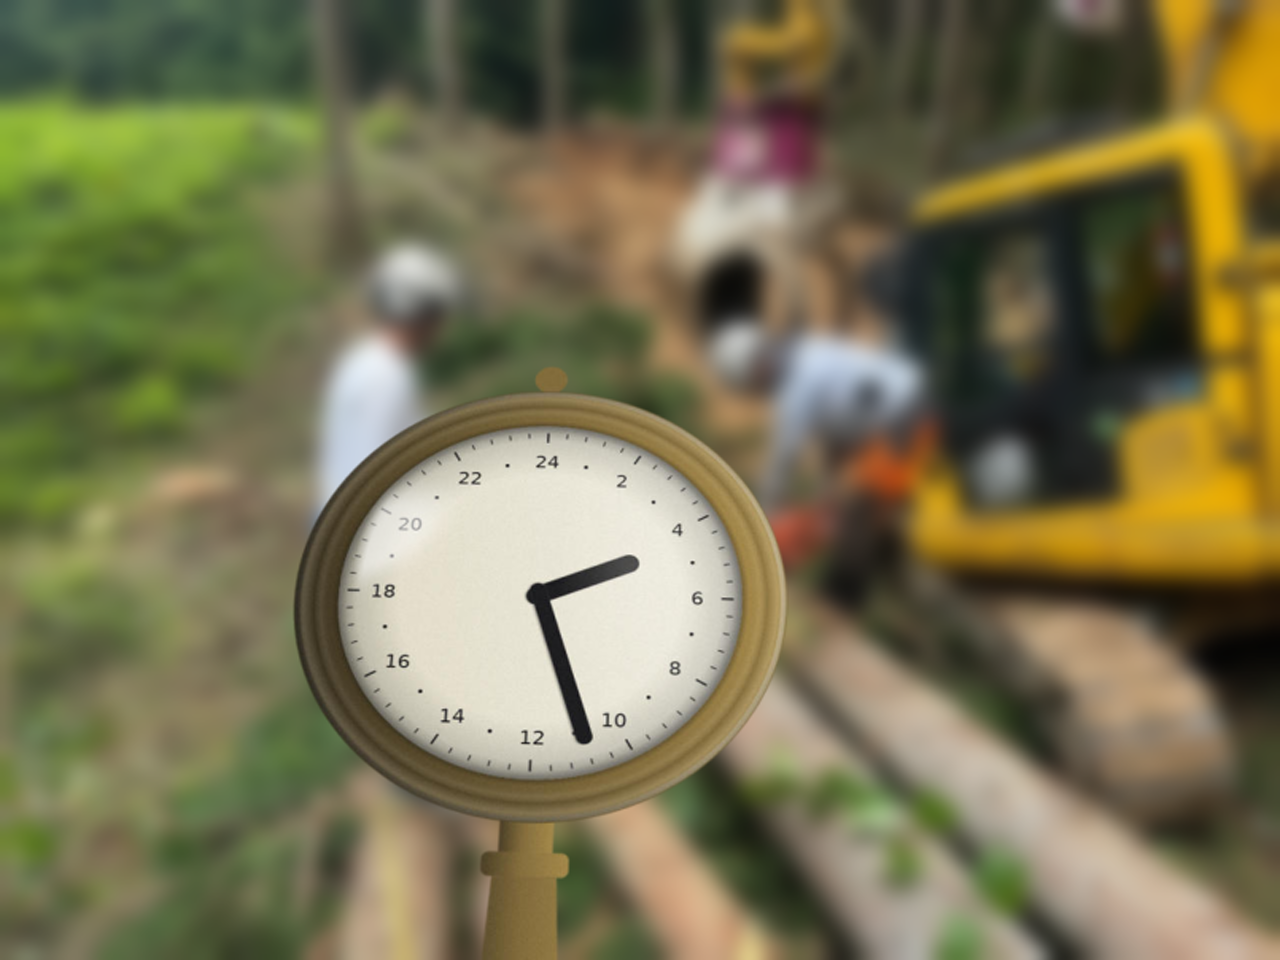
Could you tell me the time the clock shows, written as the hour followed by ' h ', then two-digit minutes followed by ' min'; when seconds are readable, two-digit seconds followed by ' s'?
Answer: 4 h 27 min
